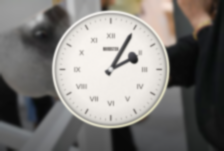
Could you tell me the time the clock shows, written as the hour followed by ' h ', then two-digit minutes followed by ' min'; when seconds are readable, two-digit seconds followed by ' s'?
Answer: 2 h 05 min
